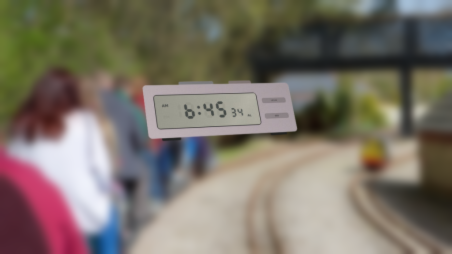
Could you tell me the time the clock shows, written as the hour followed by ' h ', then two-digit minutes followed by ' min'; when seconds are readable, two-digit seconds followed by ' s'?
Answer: 6 h 45 min 34 s
